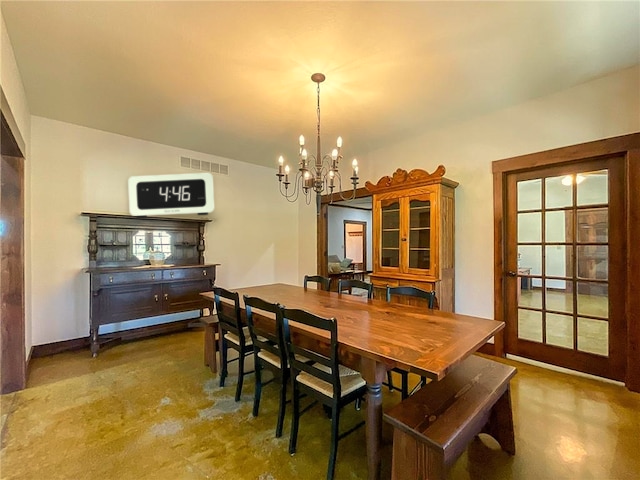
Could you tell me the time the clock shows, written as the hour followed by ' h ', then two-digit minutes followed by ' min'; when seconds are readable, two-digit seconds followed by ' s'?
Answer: 4 h 46 min
